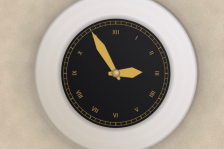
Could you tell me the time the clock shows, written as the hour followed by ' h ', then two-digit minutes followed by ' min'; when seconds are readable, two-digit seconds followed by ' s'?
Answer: 2 h 55 min
